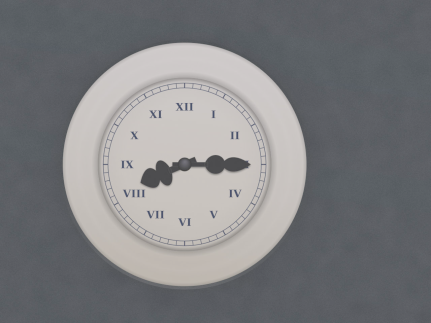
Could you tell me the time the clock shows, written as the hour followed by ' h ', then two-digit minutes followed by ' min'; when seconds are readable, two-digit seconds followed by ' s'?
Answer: 8 h 15 min
